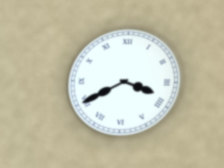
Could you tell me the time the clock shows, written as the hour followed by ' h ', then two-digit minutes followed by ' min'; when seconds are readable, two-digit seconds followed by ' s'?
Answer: 3 h 40 min
